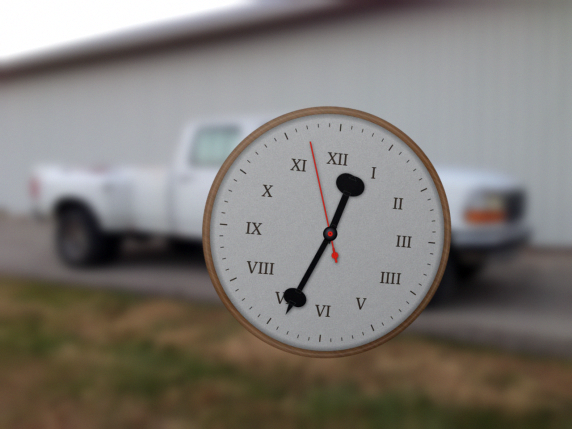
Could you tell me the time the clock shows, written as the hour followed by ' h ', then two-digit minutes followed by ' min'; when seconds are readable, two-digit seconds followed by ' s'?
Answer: 12 h 33 min 57 s
